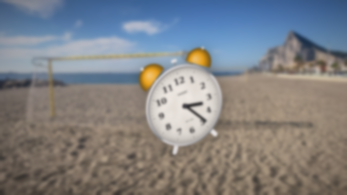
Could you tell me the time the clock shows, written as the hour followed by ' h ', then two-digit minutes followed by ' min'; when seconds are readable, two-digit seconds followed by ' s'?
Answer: 3 h 24 min
